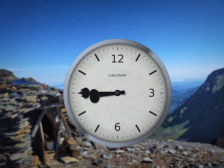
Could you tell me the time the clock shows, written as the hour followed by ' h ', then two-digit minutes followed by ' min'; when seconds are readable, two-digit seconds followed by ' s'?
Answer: 8 h 45 min
